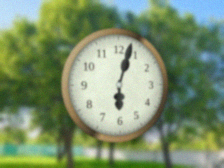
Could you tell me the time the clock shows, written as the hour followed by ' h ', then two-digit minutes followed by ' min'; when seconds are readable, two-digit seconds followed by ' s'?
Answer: 6 h 03 min
